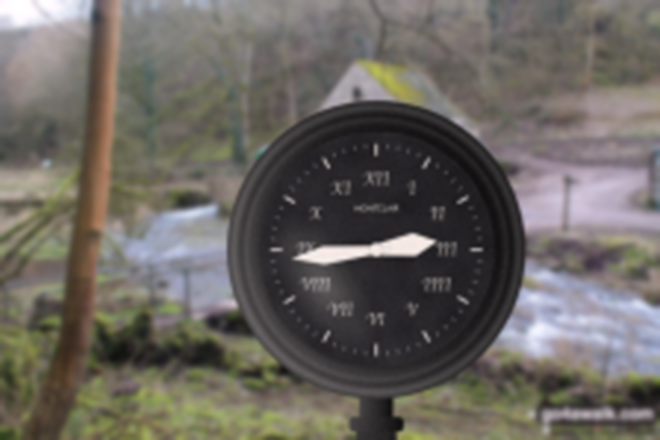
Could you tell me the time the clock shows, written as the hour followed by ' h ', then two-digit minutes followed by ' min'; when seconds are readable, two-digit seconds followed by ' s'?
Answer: 2 h 44 min
